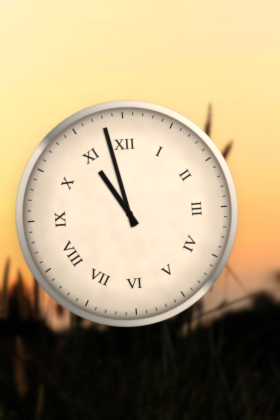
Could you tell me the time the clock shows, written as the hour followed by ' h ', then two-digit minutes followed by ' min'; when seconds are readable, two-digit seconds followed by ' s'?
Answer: 10 h 58 min
